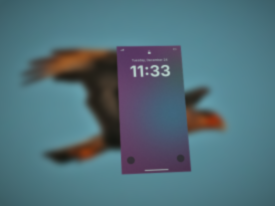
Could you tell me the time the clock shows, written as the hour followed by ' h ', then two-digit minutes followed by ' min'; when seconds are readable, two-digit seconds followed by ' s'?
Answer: 11 h 33 min
